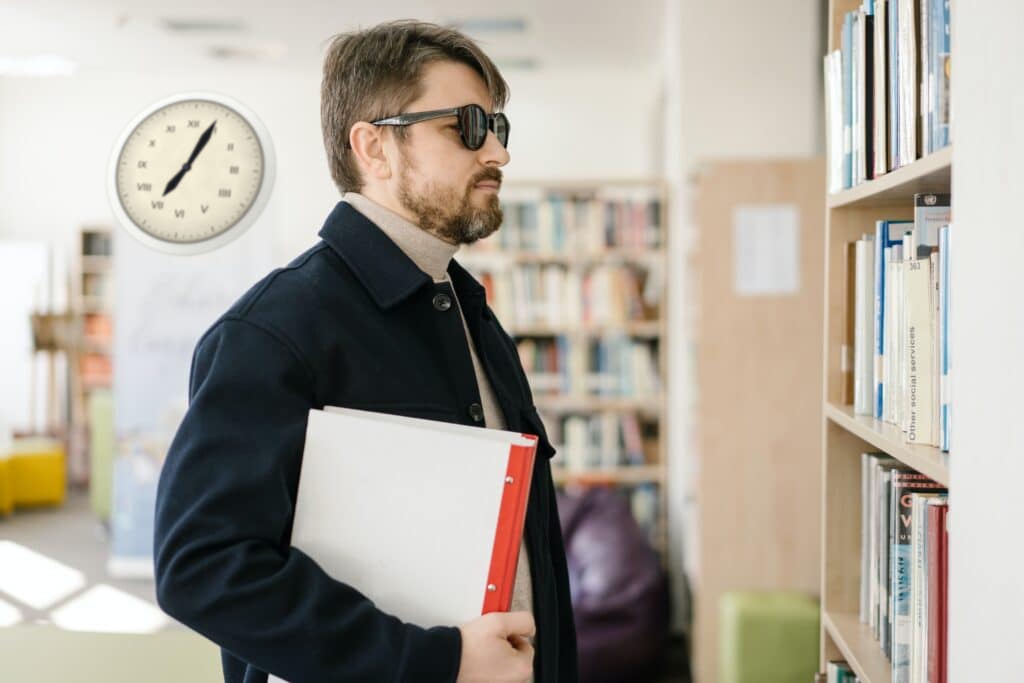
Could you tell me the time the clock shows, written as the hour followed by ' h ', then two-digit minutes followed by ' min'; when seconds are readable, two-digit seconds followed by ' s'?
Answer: 7 h 04 min
